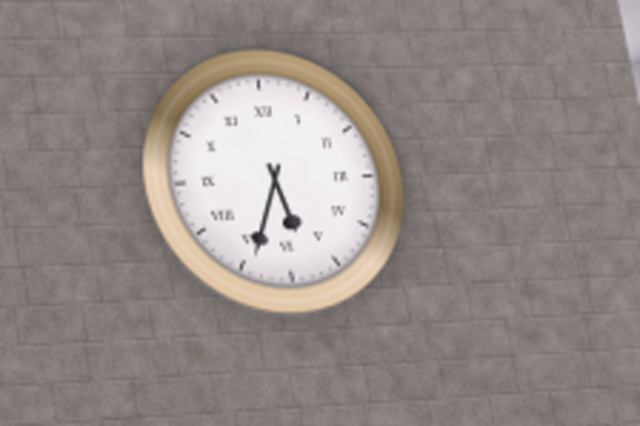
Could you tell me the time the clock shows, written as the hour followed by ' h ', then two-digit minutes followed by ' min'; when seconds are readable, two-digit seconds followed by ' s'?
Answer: 5 h 34 min
